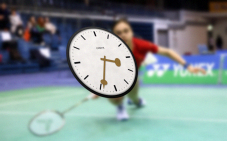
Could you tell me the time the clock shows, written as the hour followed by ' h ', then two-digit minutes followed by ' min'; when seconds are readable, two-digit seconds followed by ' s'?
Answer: 3 h 34 min
